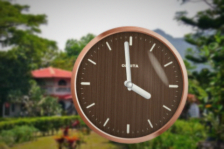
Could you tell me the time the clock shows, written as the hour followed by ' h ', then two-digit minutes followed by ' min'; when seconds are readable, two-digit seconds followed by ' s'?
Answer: 3 h 59 min
